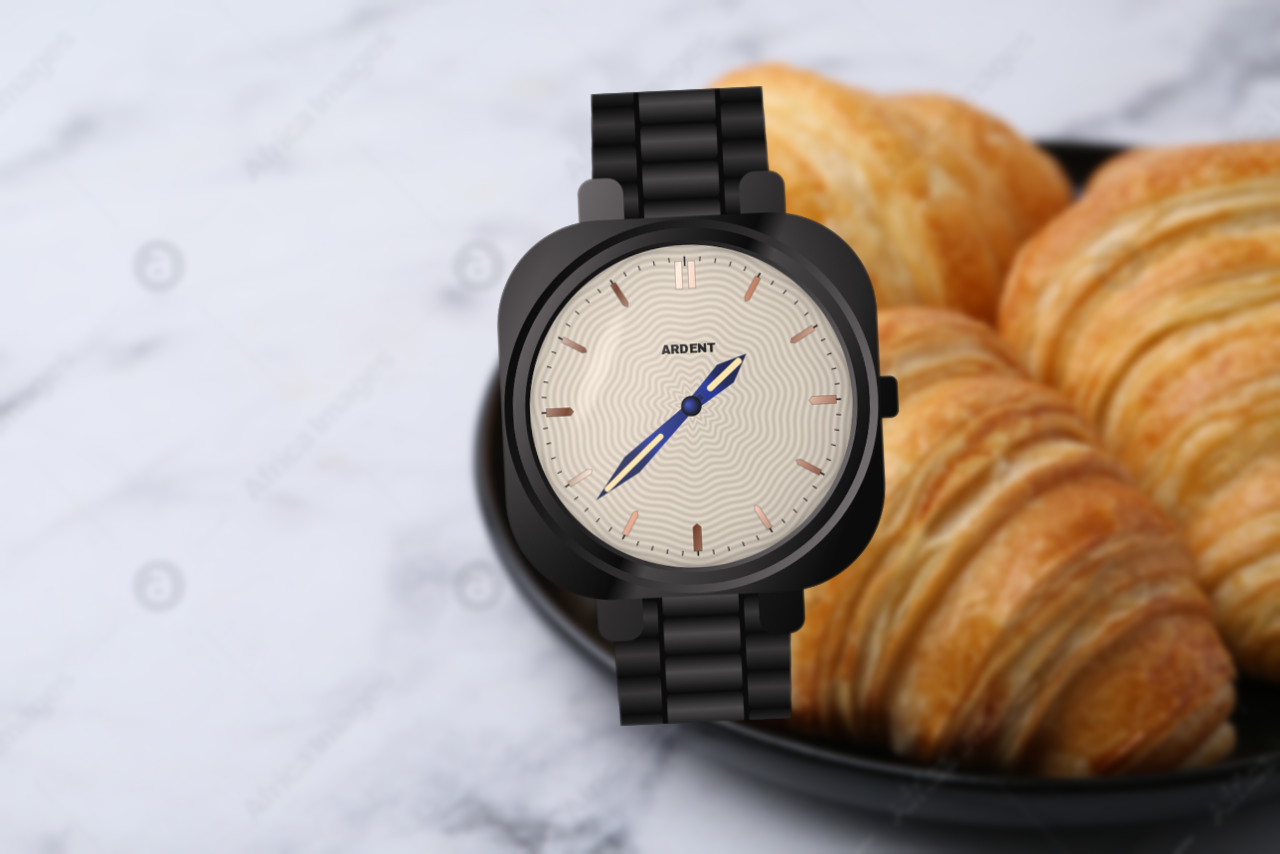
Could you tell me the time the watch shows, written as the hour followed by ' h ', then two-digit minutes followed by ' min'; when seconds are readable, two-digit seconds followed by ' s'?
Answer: 1 h 38 min
